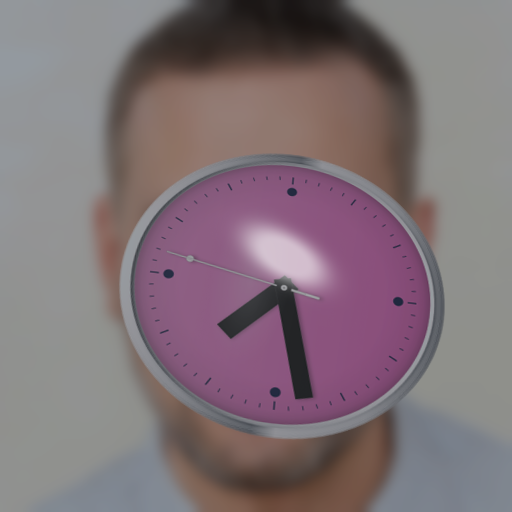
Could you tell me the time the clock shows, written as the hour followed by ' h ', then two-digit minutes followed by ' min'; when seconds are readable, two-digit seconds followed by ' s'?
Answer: 7 h 27 min 47 s
